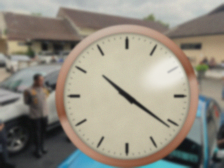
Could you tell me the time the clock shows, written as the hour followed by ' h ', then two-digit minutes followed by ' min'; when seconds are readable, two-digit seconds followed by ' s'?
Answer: 10 h 21 min
